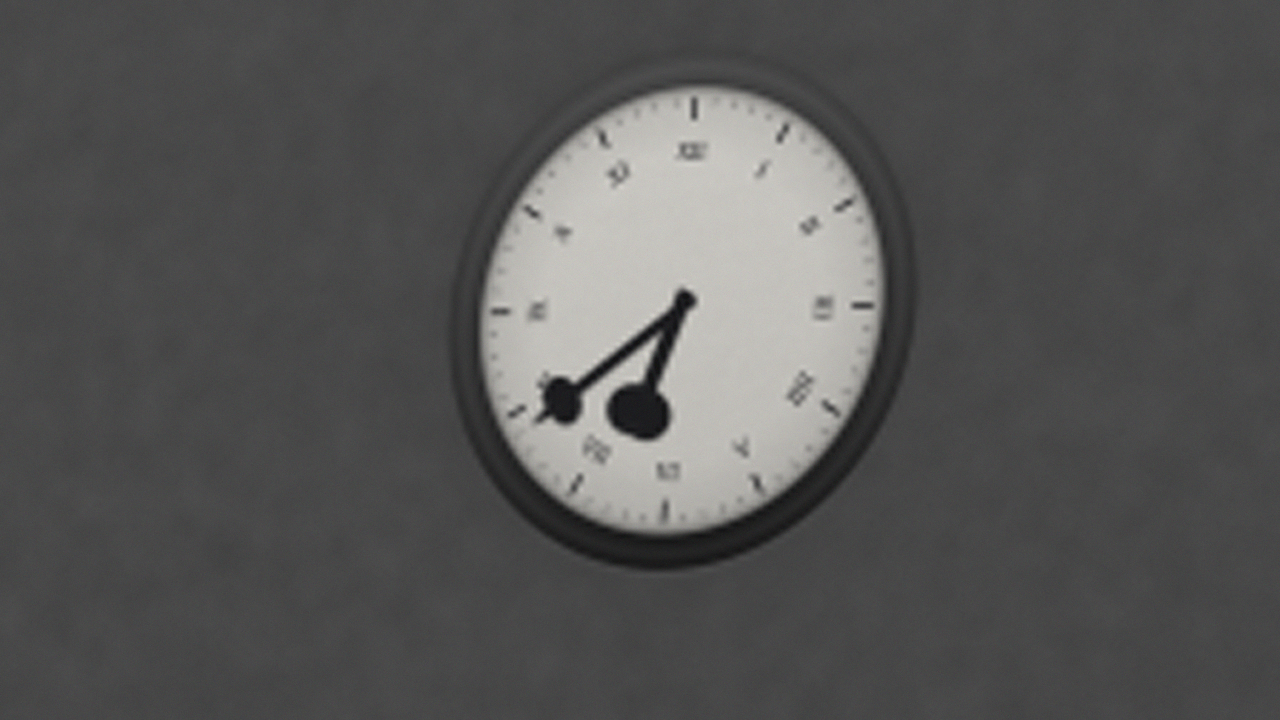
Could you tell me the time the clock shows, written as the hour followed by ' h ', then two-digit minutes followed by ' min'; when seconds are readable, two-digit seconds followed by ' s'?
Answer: 6 h 39 min
